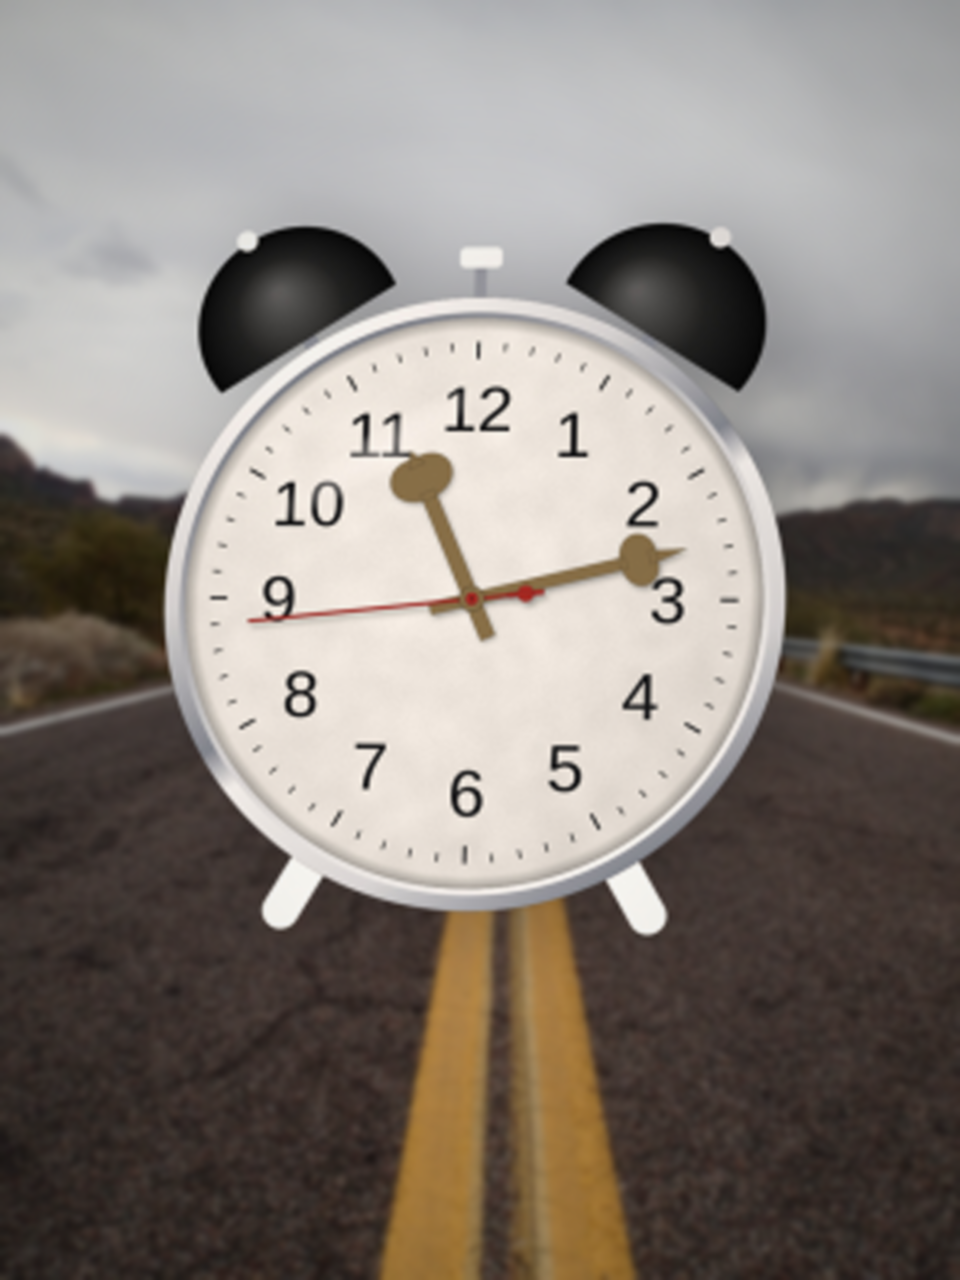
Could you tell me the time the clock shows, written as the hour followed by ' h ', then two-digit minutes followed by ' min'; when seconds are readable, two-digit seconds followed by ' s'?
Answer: 11 h 12 min 44 s
